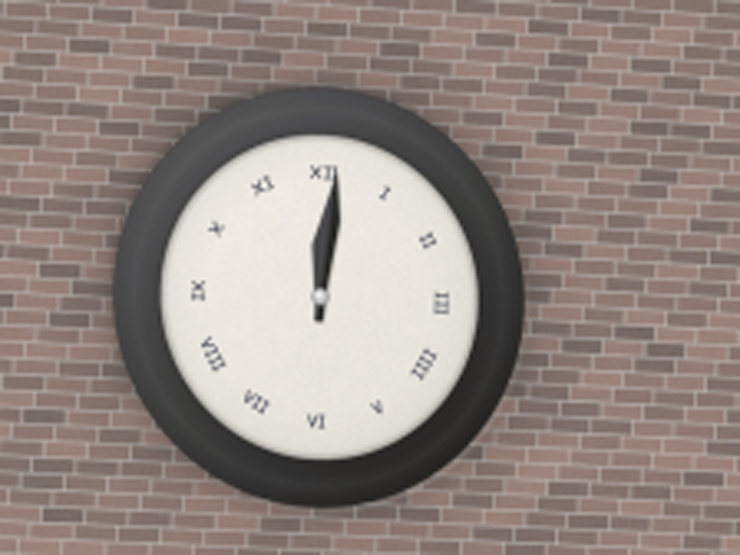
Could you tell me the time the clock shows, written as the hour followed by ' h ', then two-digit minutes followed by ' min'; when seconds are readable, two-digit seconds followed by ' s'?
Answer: 12 h 01 min
